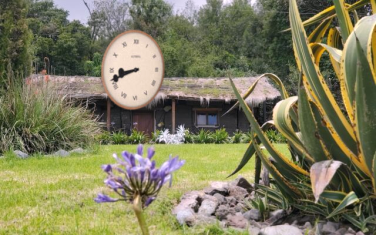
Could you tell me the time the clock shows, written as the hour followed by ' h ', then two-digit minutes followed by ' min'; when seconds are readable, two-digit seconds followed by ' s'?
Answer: 8 h 42 min
